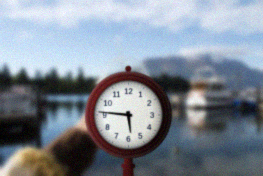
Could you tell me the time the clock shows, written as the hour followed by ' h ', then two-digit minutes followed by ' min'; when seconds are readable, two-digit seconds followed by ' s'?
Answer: 5 h 46 min
